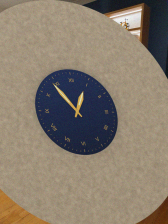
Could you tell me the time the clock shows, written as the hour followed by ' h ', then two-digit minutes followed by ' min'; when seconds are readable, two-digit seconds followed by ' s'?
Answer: 12 h 54 min
